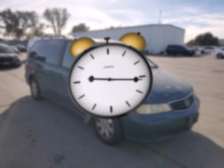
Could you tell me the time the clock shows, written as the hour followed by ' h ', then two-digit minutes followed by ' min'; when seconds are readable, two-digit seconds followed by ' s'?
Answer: 9 h 16 min
